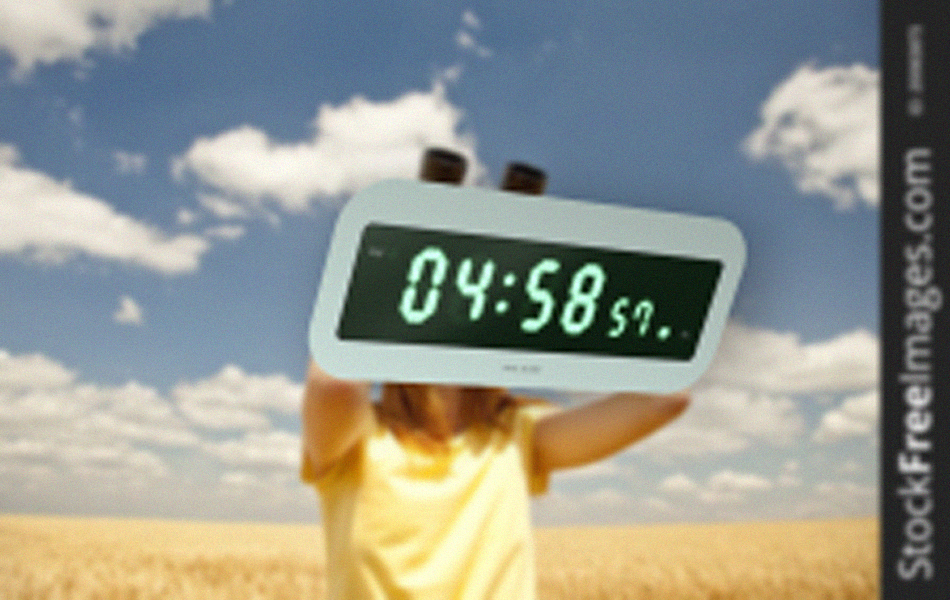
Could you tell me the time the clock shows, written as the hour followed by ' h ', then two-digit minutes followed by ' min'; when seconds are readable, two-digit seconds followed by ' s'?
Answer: 4 h 58 min 57 s
